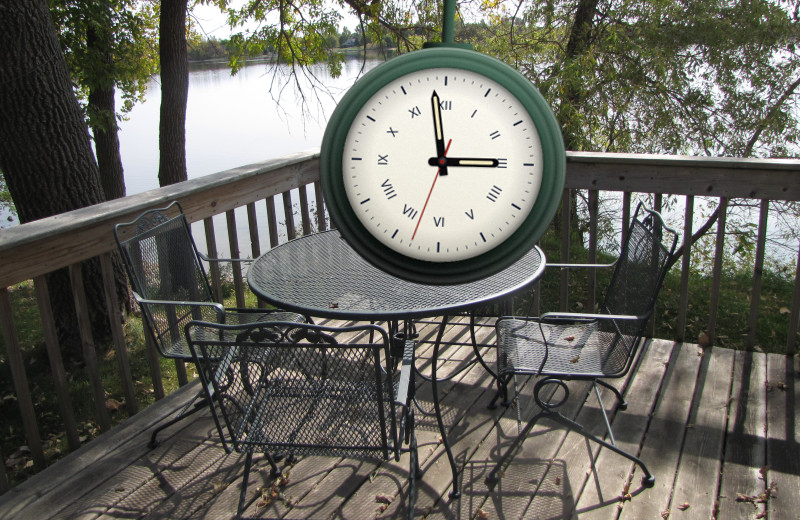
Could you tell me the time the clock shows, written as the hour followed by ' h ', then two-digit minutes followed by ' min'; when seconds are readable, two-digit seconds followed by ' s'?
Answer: 2 h 58 min 33 s
